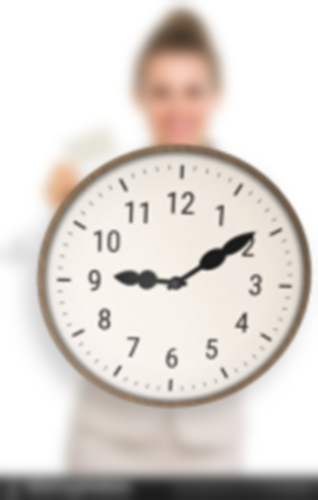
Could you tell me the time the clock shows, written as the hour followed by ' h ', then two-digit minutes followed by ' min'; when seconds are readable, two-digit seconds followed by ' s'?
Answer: 9 h 09 min
